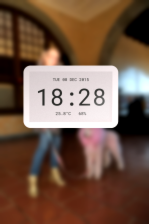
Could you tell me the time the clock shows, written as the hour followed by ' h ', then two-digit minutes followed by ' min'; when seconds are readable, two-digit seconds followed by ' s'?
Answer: 18 h 28 min
